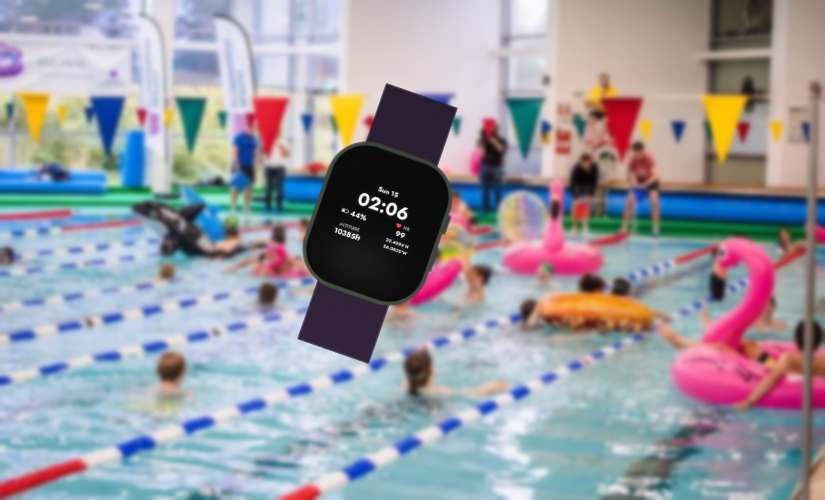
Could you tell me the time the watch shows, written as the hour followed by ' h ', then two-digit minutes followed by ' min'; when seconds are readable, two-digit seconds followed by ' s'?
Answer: 2 h 06 min
